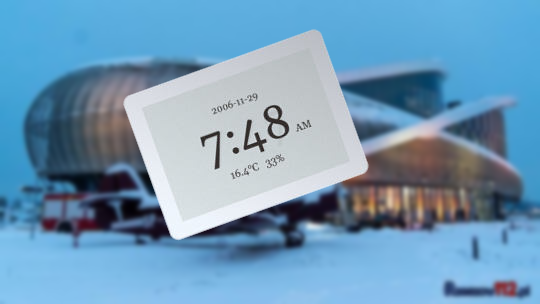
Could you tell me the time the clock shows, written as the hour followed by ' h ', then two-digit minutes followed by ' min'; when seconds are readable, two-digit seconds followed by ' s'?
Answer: 7 h 48 min
